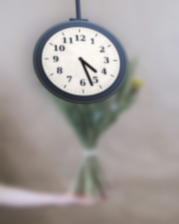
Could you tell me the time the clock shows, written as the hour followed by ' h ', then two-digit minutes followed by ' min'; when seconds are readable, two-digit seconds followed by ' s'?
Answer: 4 h 27 min
